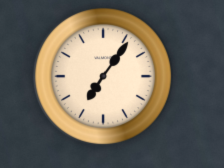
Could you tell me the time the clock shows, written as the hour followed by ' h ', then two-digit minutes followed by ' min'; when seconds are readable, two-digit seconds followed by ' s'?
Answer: 7 h 06 min
